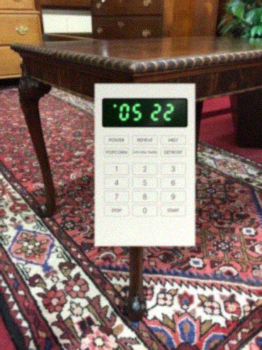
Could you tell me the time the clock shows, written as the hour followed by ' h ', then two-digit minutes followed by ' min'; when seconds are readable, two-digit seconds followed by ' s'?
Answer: 5 h 22 min
